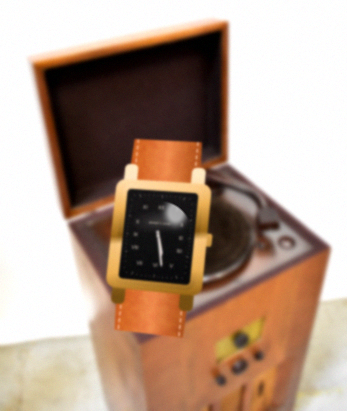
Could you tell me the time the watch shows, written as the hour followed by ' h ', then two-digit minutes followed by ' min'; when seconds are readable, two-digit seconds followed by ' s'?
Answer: 5 h 28 min
